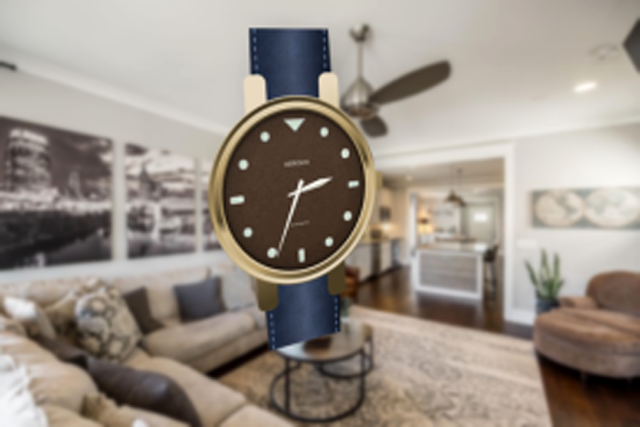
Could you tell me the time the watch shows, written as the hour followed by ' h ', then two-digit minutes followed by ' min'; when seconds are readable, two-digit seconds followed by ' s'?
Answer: 2 h 34 min
